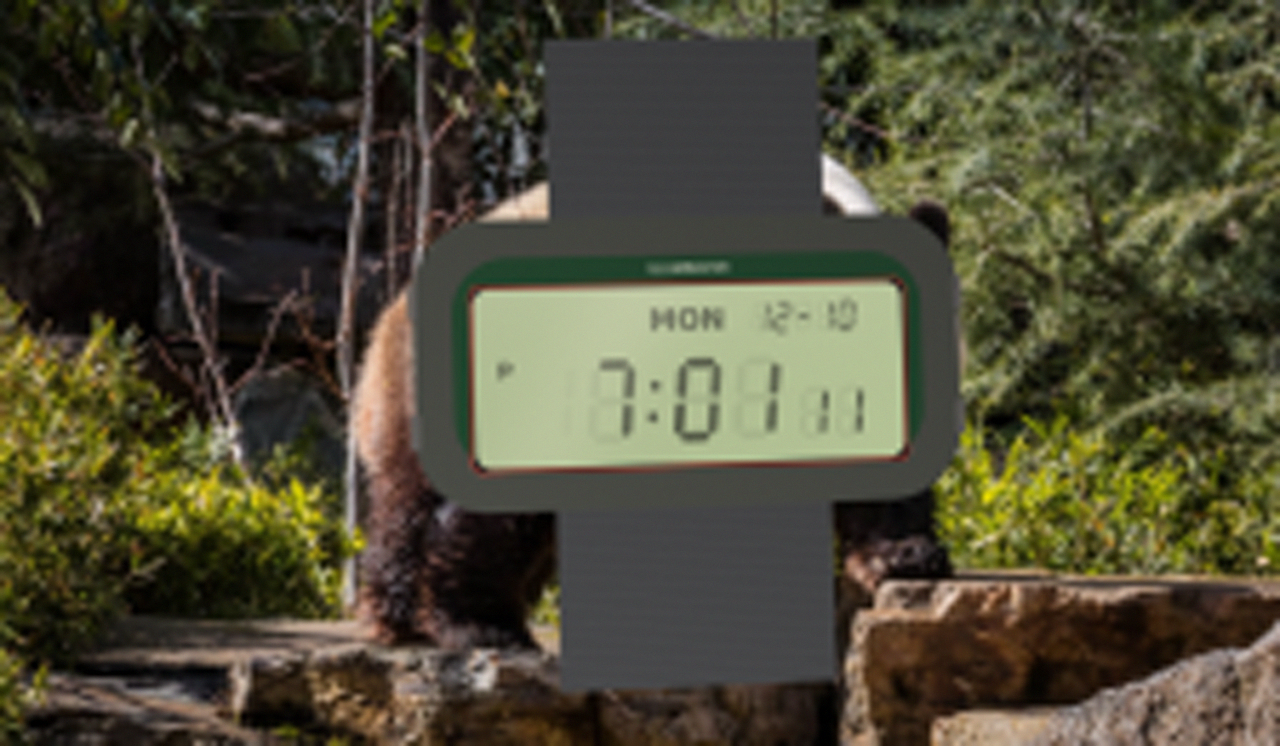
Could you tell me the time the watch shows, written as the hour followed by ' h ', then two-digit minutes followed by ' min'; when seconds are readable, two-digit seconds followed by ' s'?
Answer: 7 h 01 min 11 s
